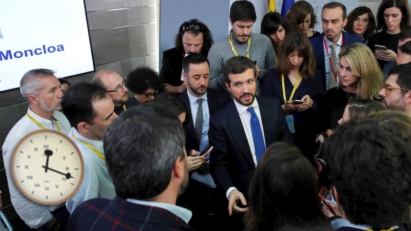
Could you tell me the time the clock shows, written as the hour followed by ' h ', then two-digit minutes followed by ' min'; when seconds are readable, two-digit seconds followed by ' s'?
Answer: 12 h 18 min
